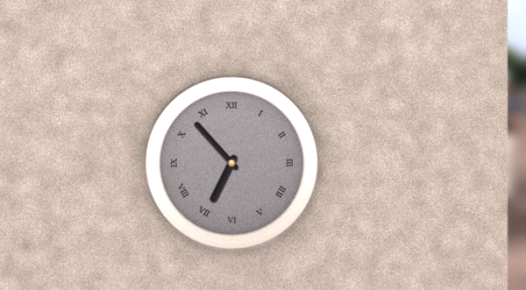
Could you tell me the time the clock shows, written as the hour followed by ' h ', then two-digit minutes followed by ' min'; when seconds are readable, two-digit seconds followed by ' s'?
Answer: 6 h 53 min
